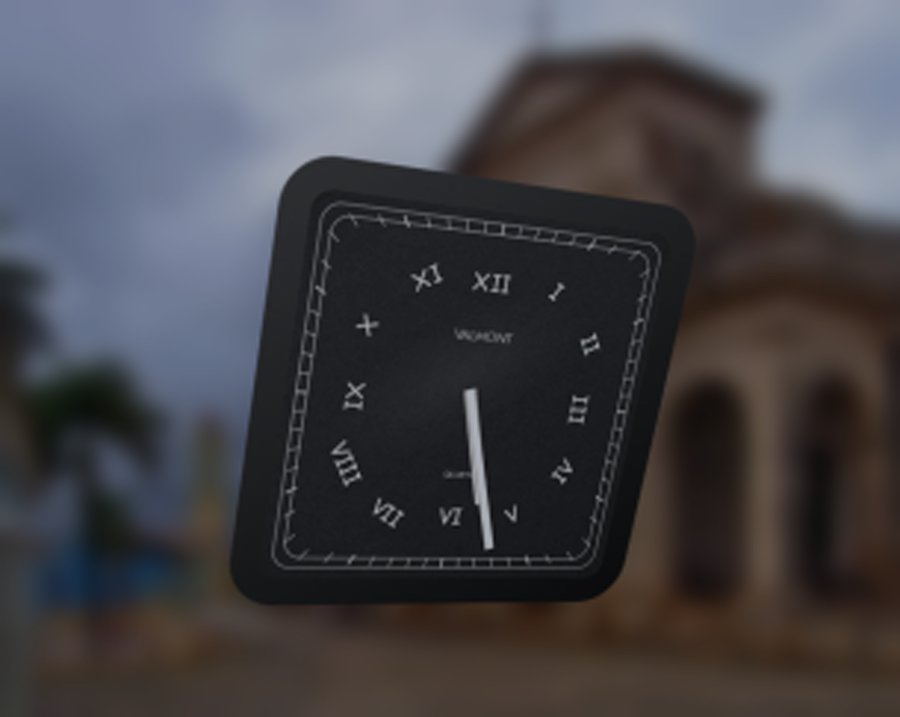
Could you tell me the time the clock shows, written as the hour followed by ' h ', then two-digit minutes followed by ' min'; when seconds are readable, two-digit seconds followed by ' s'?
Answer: 5 h 27 min
